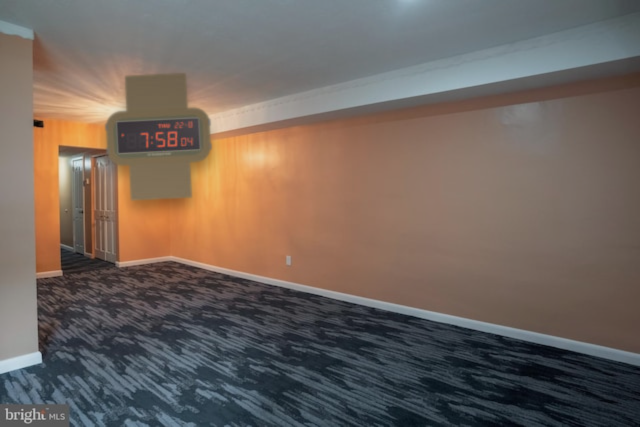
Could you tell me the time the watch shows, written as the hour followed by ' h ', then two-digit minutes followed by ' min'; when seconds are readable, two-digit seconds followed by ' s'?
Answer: 7 h 58 min
